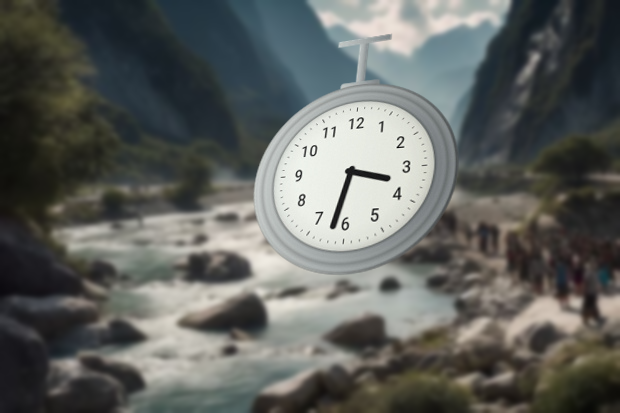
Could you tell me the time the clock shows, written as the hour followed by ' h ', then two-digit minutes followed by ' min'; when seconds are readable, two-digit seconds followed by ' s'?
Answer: 3 h 32 min
